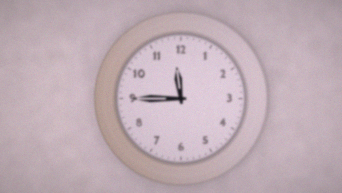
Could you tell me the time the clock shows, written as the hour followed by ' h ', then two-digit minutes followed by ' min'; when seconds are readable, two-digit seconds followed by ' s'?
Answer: 11 h 45 min
